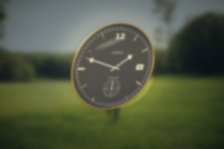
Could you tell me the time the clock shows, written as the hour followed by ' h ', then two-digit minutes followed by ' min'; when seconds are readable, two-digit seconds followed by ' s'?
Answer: 1 h 48 min
